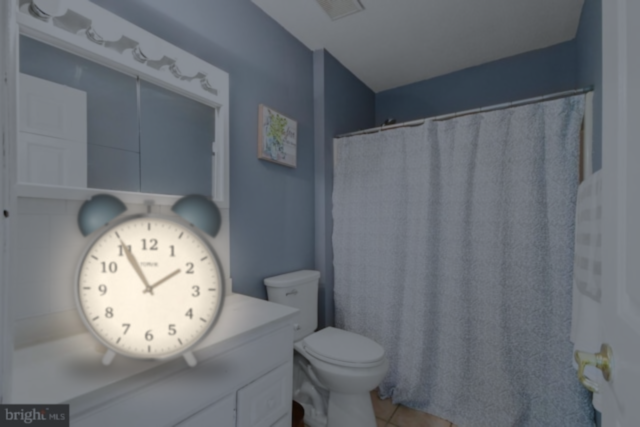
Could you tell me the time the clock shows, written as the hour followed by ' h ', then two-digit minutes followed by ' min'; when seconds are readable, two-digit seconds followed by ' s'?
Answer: 1 h 55 min
